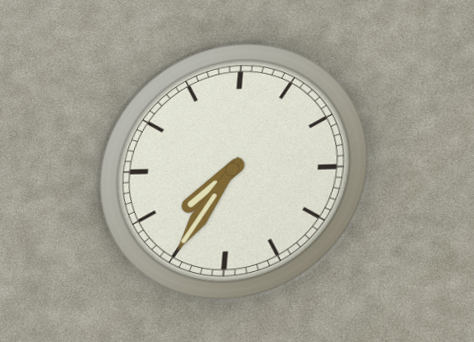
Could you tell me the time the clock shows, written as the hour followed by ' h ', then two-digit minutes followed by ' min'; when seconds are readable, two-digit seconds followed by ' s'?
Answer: 7 h 35 min
